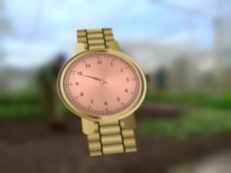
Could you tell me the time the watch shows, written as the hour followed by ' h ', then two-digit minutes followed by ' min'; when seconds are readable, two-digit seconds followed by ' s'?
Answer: 9 h 49 min
